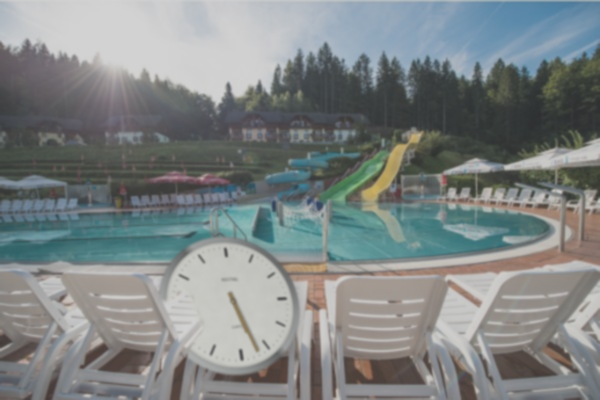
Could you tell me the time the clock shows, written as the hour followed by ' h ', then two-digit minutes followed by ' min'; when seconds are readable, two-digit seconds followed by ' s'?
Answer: 5 h 27 min
